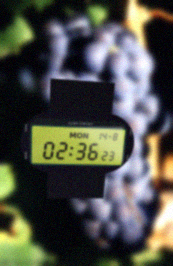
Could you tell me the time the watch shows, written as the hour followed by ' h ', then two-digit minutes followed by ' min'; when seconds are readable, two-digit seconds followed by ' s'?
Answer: 2 h 36 min
